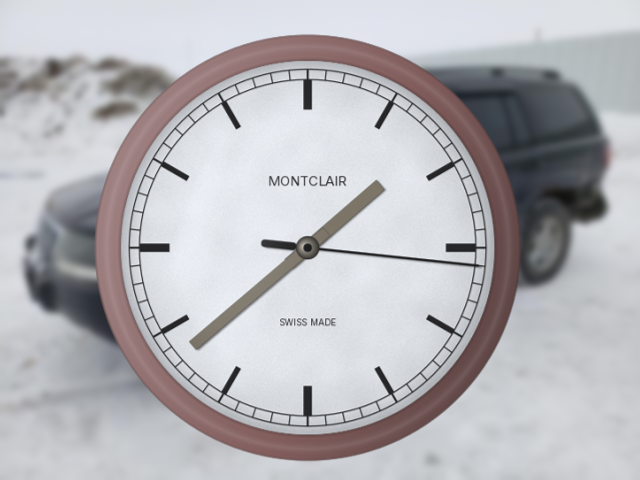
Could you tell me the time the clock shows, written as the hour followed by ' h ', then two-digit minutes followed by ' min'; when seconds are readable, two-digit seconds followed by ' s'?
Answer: 1 h 38 min 16 s
